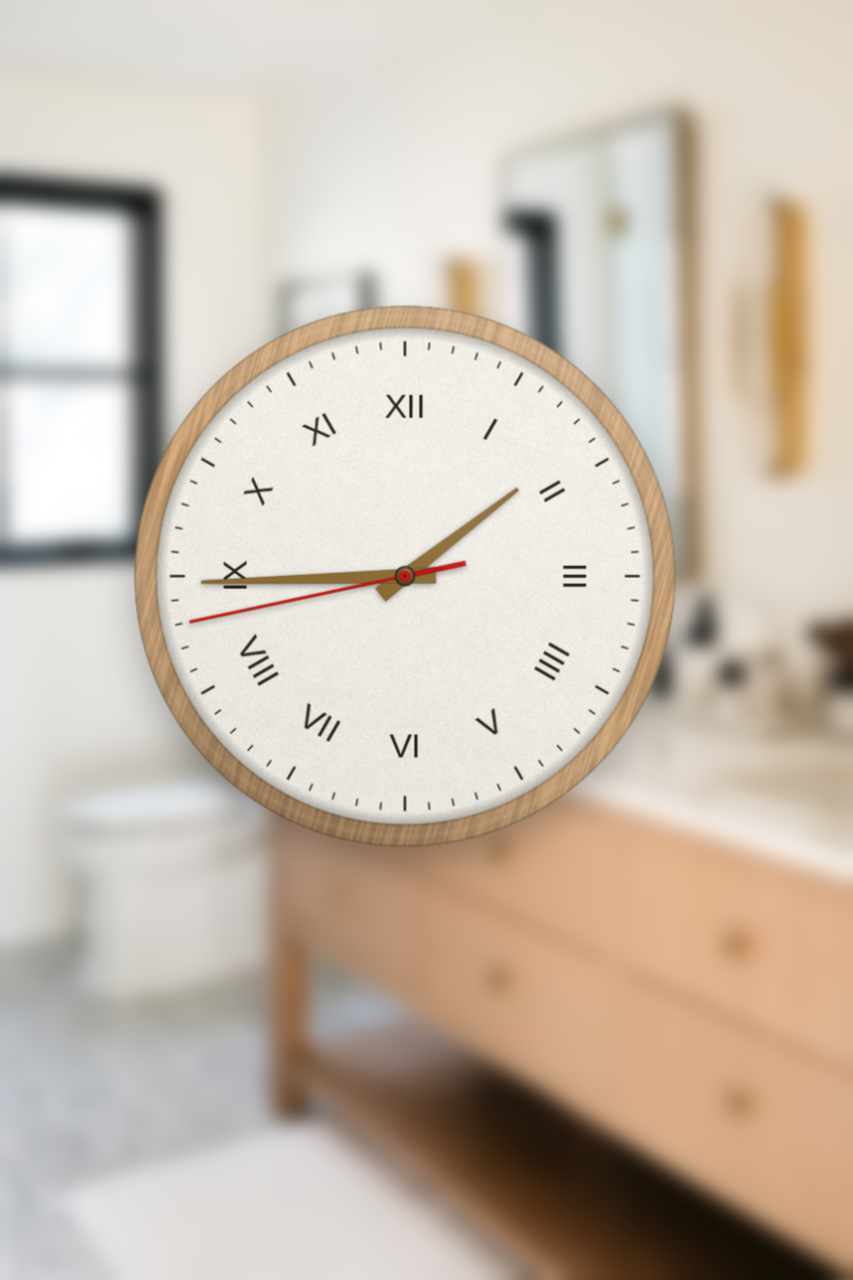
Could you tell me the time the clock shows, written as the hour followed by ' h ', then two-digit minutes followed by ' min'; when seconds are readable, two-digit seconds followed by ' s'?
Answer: 1 h 44 min 43 s
